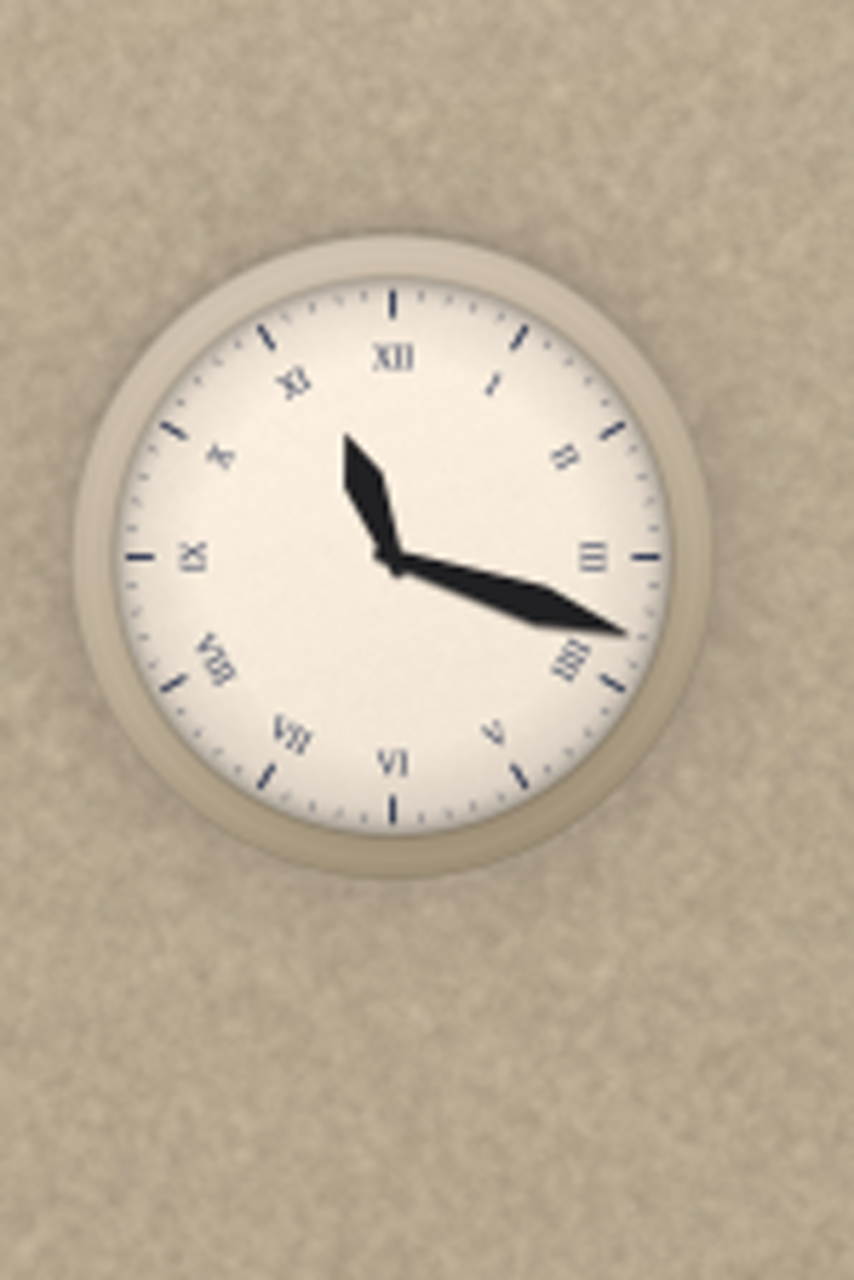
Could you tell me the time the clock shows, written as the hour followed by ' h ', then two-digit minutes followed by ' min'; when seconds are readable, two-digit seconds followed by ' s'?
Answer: 11 h 18 min
